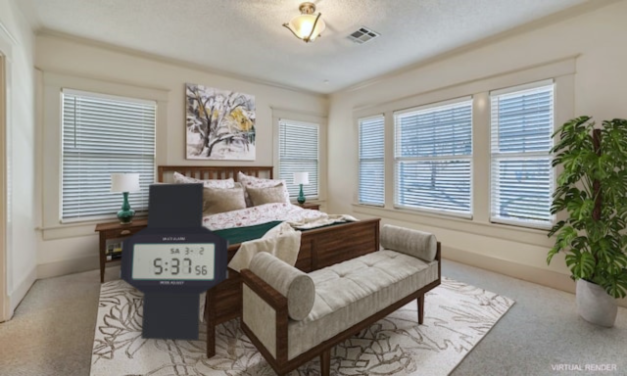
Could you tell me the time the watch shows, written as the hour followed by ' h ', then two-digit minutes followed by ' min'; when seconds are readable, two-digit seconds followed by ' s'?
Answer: 5 h 37 min 56 s
